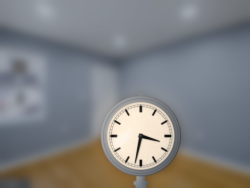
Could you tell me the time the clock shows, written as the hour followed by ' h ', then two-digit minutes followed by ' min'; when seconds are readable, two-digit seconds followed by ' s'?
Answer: 3 h 32 min
